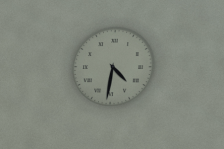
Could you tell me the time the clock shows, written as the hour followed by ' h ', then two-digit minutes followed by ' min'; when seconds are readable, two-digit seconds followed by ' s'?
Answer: 4 h 31 min
